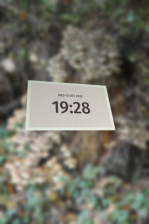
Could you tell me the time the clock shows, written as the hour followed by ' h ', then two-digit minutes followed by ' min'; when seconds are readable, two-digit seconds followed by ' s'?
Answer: 19 h 28 min
